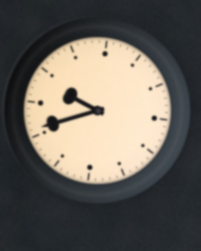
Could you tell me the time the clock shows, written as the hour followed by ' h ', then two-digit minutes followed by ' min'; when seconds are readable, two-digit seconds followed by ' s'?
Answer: 9 h 41 min
